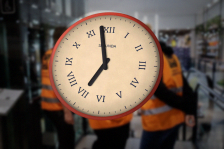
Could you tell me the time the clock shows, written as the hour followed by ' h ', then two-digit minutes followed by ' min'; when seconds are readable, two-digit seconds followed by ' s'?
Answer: 6 h 58 min
